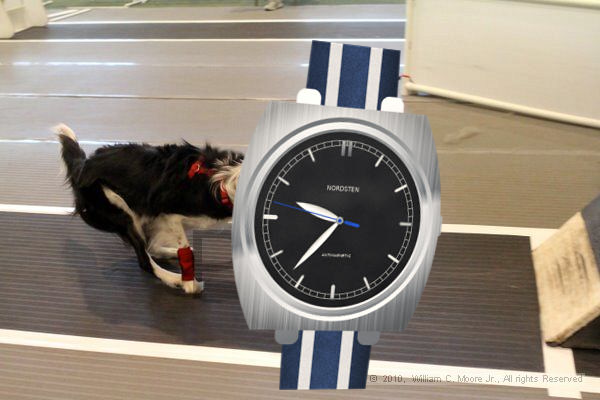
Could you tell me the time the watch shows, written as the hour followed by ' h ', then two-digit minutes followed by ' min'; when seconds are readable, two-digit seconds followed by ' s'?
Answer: 9 h 36 min 47 s
